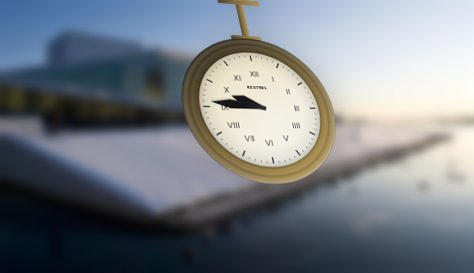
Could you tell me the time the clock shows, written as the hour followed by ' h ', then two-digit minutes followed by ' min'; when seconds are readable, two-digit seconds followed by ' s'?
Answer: 9 h 46 min
